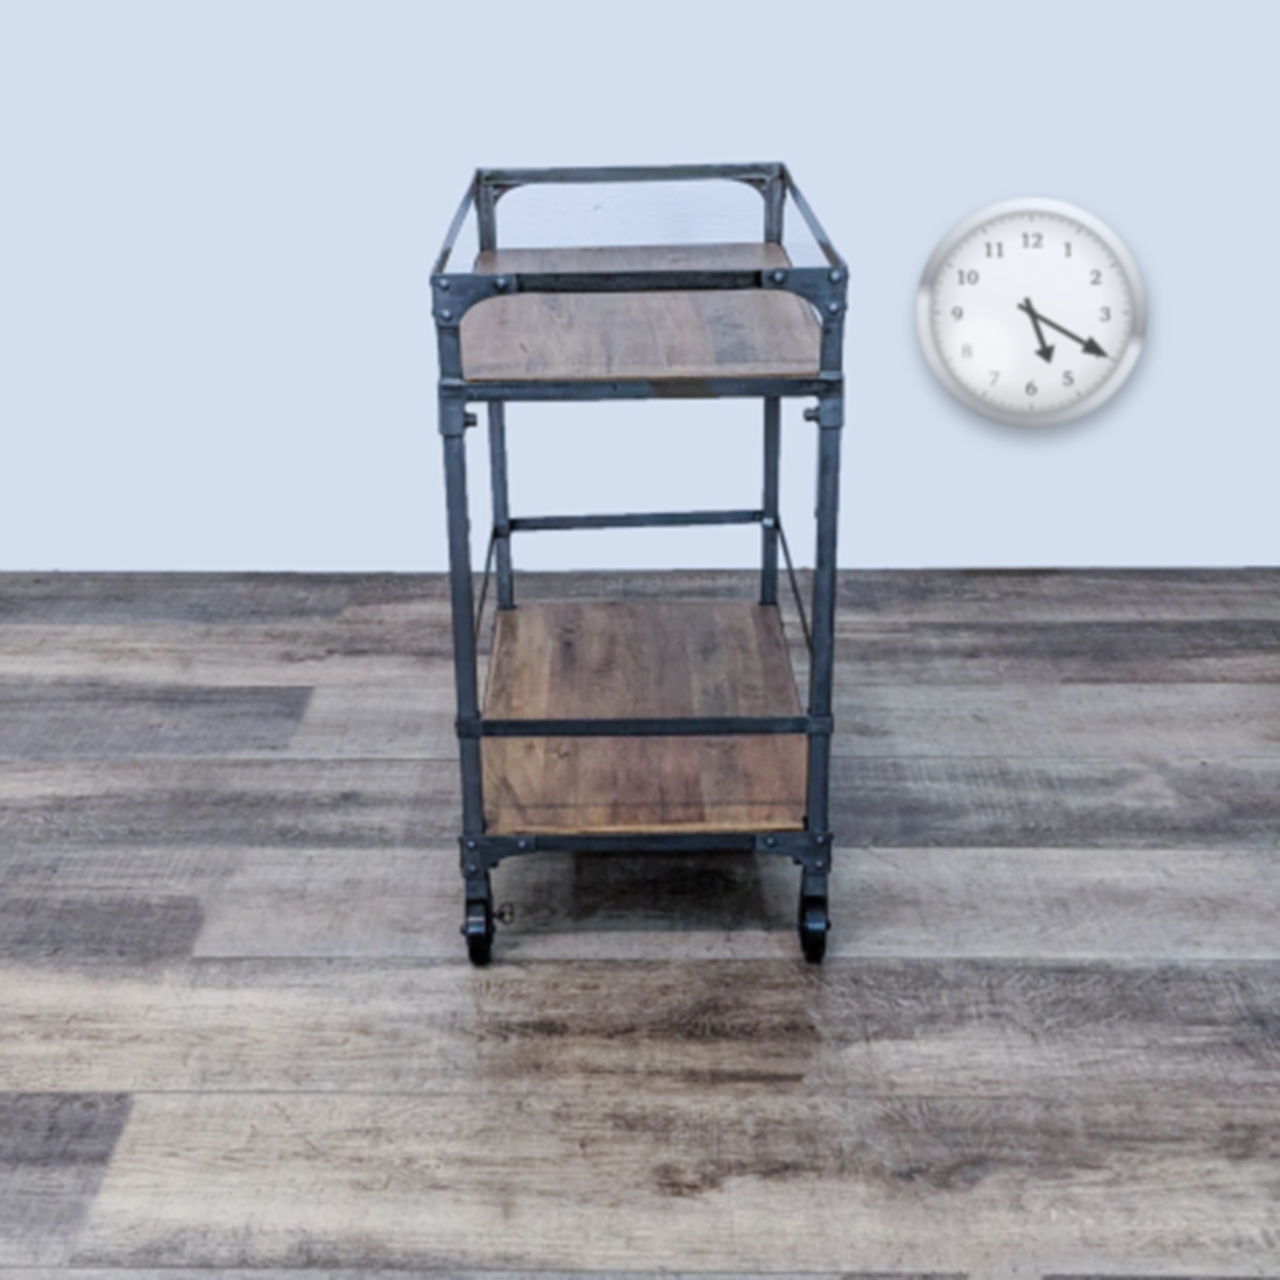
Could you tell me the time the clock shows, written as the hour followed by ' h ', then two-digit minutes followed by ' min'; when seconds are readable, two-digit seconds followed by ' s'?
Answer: 5 h 20 min
